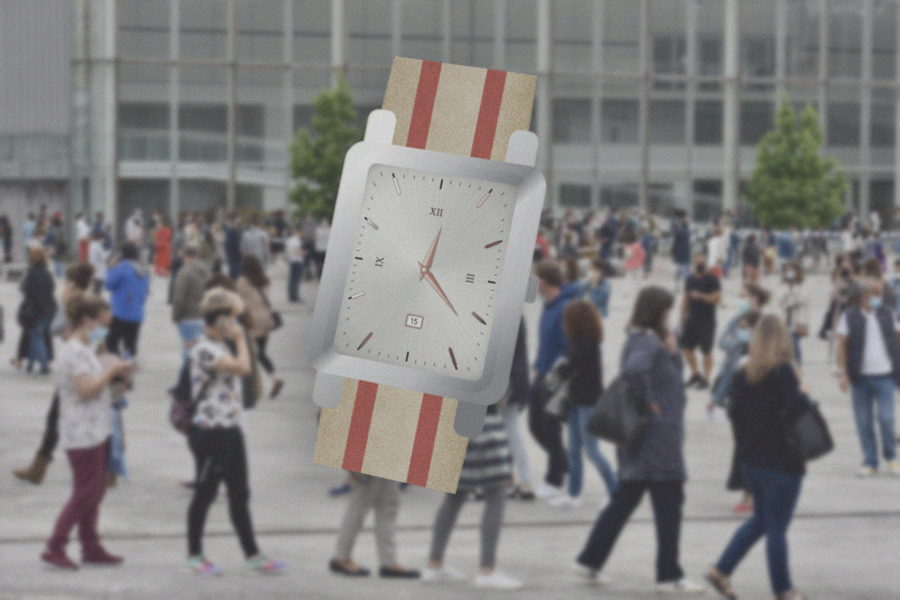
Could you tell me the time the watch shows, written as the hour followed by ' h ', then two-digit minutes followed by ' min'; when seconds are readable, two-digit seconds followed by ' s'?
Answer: 12 h 22 min
